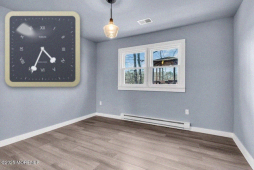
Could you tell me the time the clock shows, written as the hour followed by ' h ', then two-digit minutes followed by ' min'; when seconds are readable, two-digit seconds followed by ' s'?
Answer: 4 h 34 min
